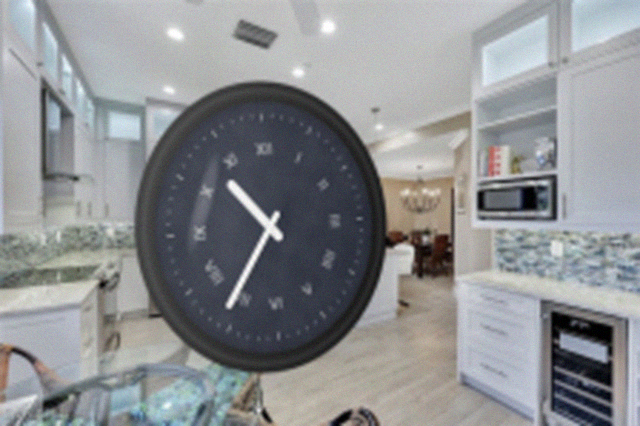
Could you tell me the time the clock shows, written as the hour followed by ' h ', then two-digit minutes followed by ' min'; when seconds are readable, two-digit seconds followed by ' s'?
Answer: 10 h 36 min
